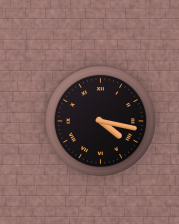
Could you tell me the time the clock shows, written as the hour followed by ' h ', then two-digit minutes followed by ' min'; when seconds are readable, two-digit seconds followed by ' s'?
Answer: 4 h 17 min
